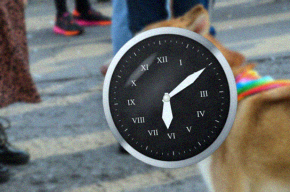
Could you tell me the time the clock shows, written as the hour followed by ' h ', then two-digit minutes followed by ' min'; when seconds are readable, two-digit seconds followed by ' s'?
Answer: 6 h 10 min
